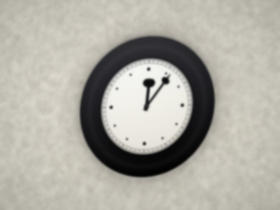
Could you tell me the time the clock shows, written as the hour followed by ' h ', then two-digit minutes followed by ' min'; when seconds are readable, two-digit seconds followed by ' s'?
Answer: 12 h 06 min
